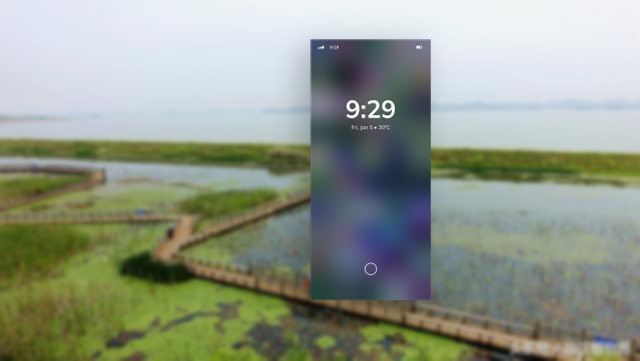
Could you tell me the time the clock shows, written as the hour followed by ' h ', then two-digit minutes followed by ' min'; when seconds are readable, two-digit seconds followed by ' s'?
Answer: 9 h 29 min
